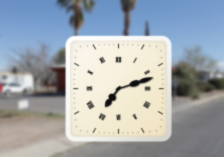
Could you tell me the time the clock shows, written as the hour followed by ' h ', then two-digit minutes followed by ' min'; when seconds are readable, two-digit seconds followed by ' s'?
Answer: 7 h 12 min
